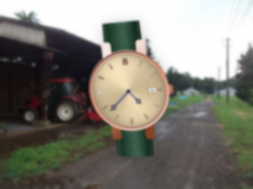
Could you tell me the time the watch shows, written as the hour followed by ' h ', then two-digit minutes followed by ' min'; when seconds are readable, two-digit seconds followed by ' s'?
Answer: 4 h 38 min
